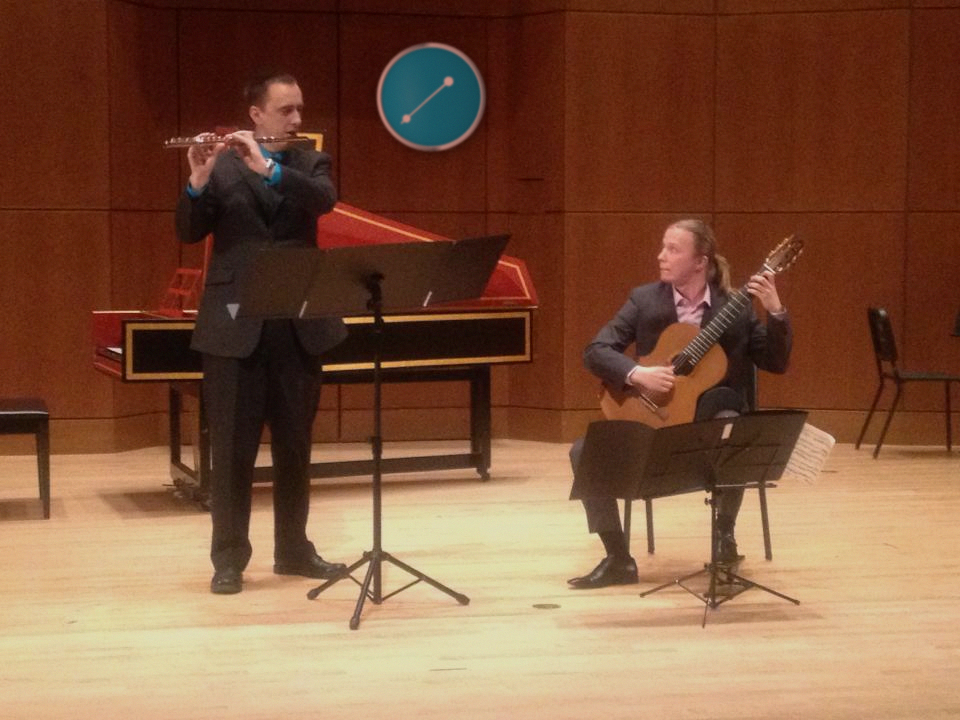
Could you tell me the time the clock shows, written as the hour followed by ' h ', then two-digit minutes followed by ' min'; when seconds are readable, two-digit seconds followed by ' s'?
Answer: 1 h 38 min
